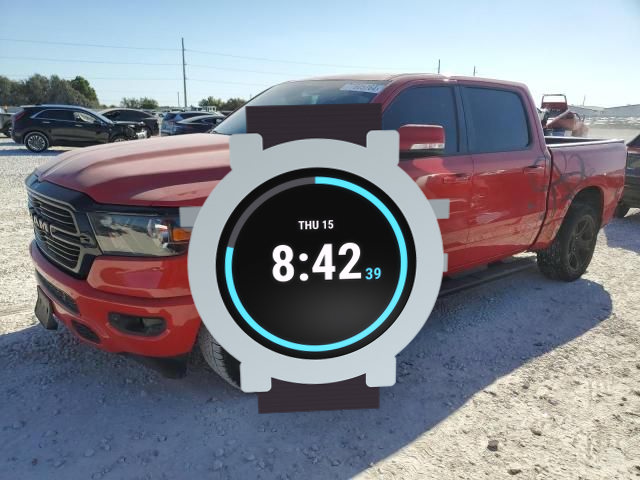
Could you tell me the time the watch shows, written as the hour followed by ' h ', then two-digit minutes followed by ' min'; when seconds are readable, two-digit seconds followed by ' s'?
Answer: 8 h 42 min 39 s
